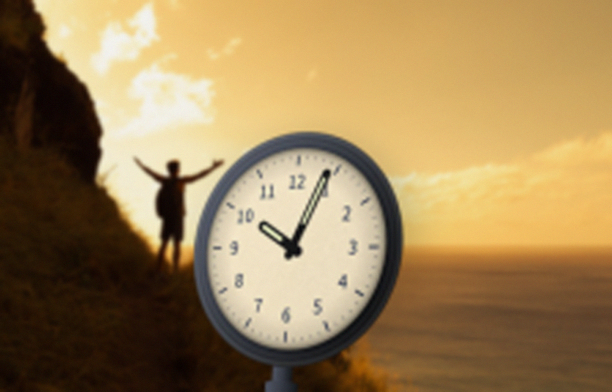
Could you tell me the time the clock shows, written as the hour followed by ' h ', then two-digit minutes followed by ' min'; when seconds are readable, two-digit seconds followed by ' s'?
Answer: 10 h 04 min
